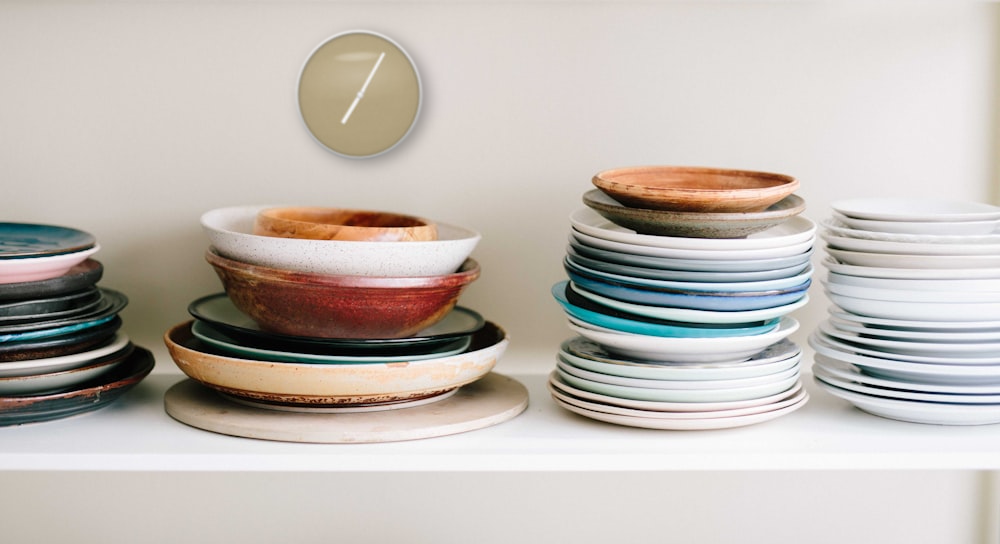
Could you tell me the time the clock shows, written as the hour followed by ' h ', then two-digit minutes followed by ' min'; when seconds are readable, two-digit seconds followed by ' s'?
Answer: 7 h 05 min
